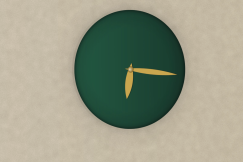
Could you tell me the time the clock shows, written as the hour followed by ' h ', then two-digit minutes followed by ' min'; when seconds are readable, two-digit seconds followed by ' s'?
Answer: 6 h 16 min
